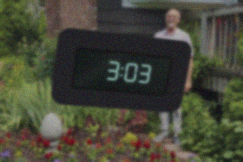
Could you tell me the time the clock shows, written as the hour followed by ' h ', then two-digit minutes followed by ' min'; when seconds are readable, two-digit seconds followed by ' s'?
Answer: 3 h 03 min
